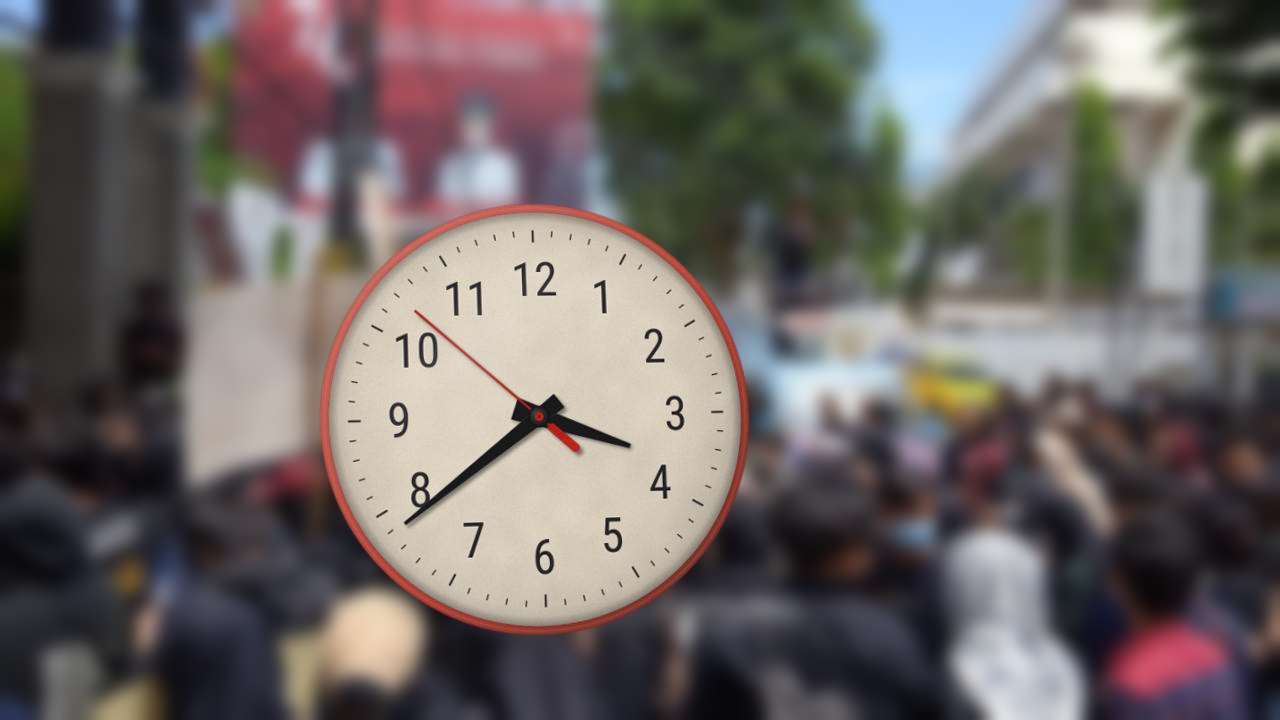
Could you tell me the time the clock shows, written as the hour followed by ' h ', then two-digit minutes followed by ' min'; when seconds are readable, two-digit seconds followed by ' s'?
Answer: 3 h 38 min 52 s
